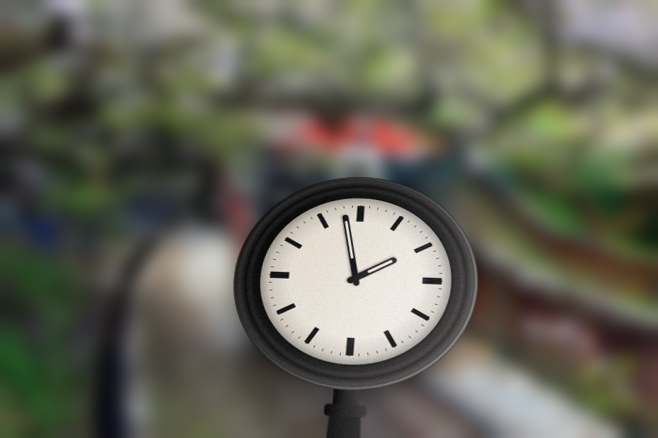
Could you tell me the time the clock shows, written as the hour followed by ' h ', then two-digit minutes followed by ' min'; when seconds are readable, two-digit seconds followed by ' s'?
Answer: 1 h 58 min
